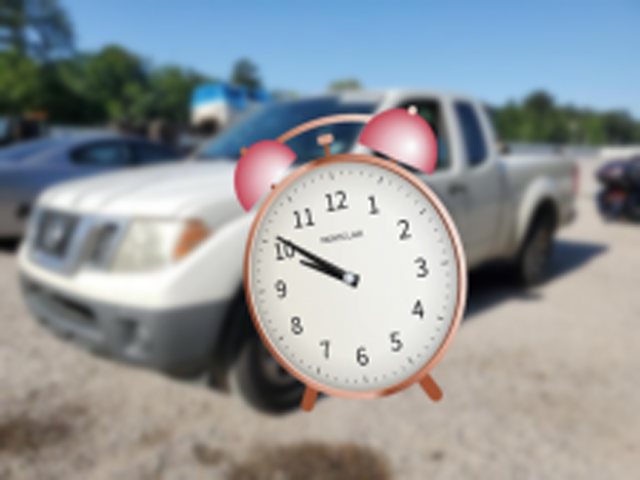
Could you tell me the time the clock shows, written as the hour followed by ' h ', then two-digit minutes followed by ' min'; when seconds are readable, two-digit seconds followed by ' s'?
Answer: 9 h 51 min
